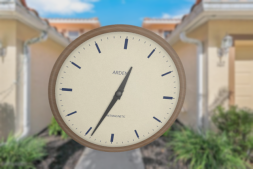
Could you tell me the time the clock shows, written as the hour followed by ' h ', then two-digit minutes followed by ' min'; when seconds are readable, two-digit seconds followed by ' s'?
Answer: 12 h 34 min
